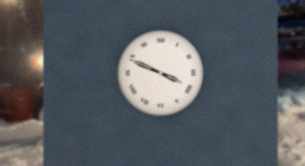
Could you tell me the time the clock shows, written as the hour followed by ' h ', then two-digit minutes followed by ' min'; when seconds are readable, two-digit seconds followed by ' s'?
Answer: 3 h 49 min
